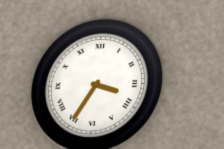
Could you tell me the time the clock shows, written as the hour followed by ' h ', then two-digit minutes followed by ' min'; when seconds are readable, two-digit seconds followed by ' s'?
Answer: 3 h 35 min
